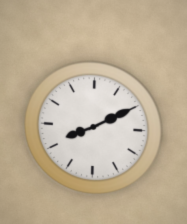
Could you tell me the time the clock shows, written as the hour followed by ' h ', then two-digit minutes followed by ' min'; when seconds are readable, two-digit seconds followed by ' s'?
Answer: 8 h 10 min
